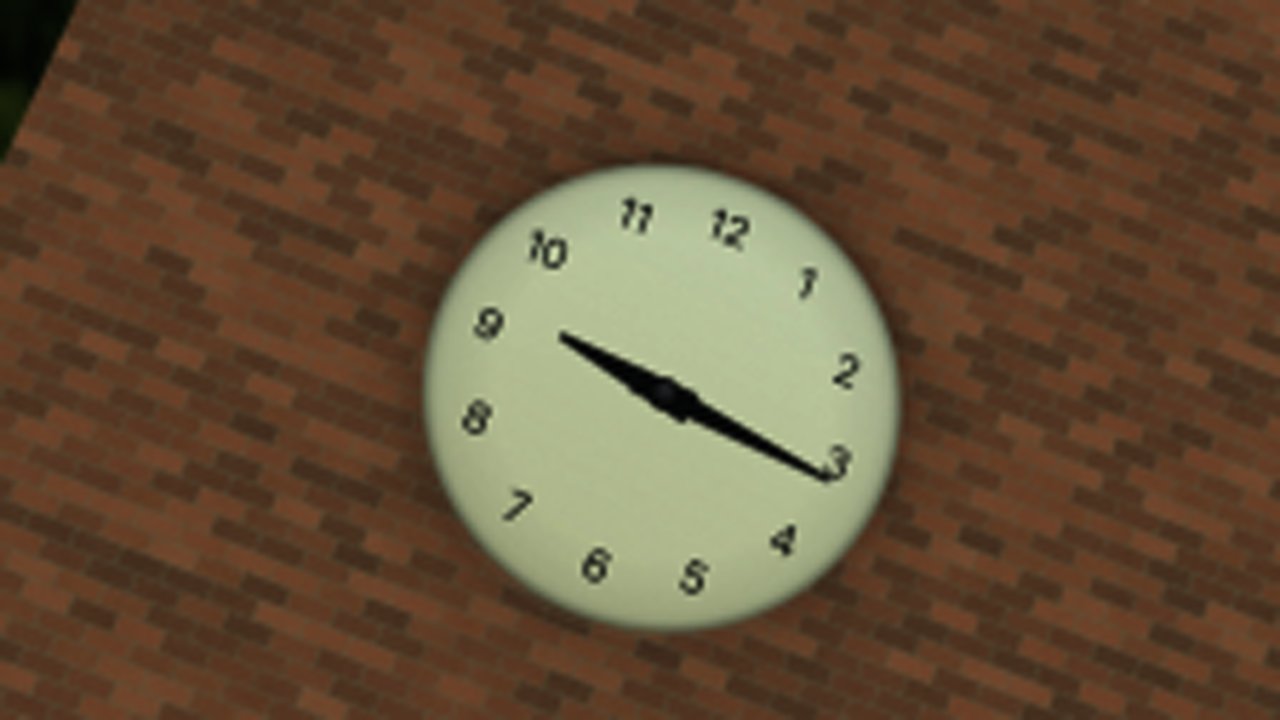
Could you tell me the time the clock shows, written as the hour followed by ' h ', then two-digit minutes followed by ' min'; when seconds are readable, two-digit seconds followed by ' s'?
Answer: 9 h 16 min
